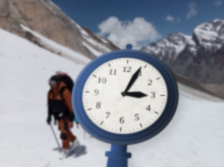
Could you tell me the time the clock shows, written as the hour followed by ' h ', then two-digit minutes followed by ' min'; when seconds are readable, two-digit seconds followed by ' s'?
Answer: 3 h 04 min
